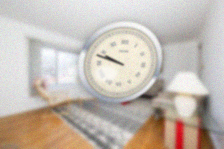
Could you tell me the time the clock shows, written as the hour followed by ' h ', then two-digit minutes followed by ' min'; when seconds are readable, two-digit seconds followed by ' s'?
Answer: 9 h 48 min
